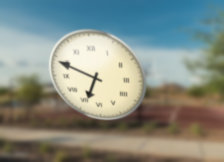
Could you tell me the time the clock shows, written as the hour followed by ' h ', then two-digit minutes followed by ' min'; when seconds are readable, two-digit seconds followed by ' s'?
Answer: 6 h 49 min
